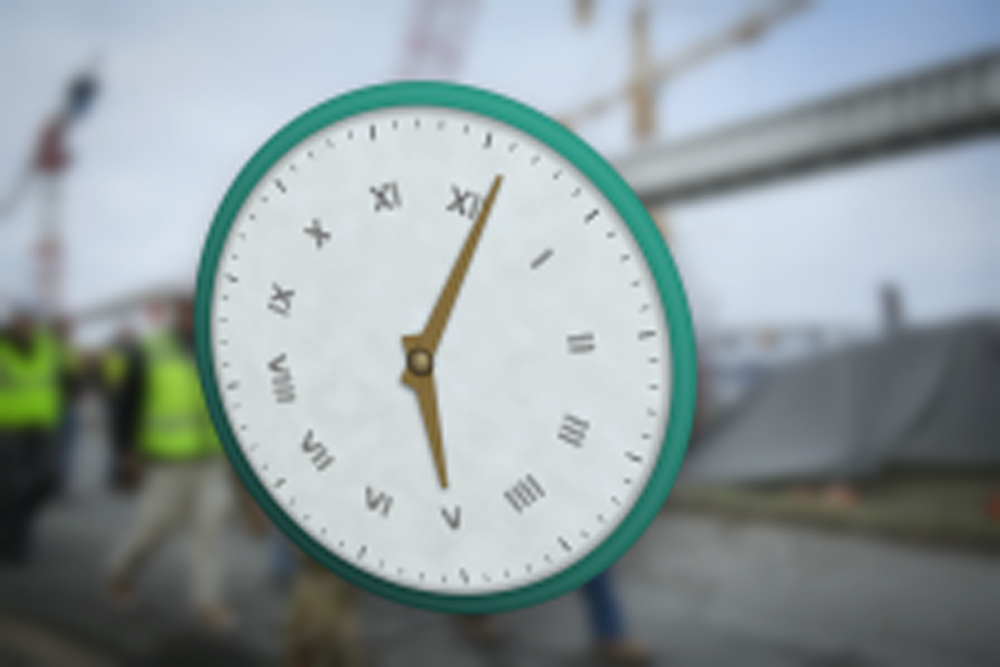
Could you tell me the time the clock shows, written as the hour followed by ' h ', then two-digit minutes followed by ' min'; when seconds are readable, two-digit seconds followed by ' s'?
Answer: 5 h 01 min
